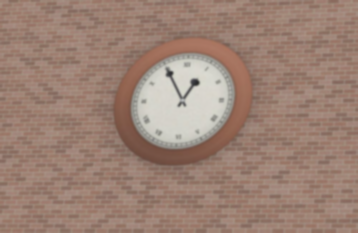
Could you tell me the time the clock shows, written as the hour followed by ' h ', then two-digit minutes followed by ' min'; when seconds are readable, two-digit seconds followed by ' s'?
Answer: 12 h 55 min
